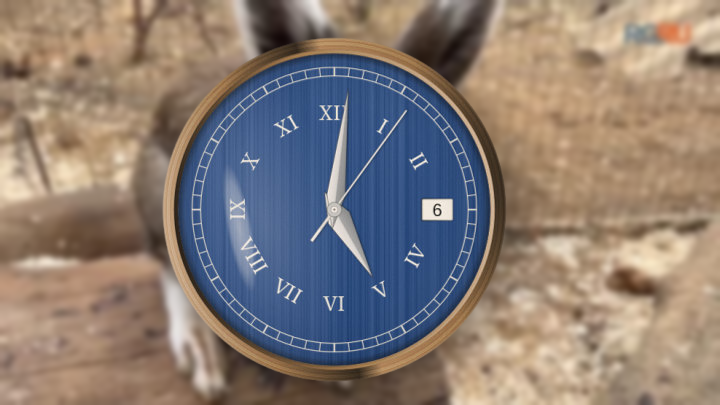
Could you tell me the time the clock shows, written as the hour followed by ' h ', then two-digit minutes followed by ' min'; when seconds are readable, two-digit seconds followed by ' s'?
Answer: 5 h 01 min 06 s
